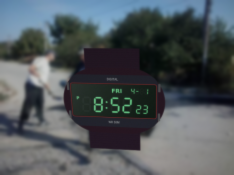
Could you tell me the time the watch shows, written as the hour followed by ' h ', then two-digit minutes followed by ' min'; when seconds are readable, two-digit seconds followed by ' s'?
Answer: 8 h 52 min 23 s
